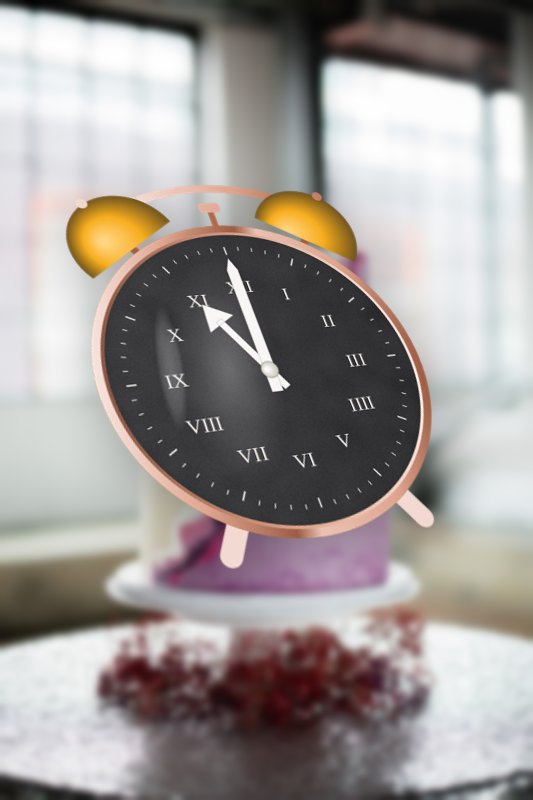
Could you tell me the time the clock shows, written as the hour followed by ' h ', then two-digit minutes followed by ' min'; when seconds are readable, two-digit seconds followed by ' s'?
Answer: 11 h 00 min
